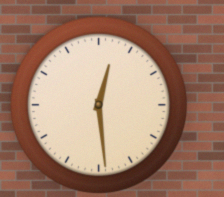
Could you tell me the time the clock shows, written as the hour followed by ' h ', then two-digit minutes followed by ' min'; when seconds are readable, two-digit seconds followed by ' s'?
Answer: 12 h 29 min
